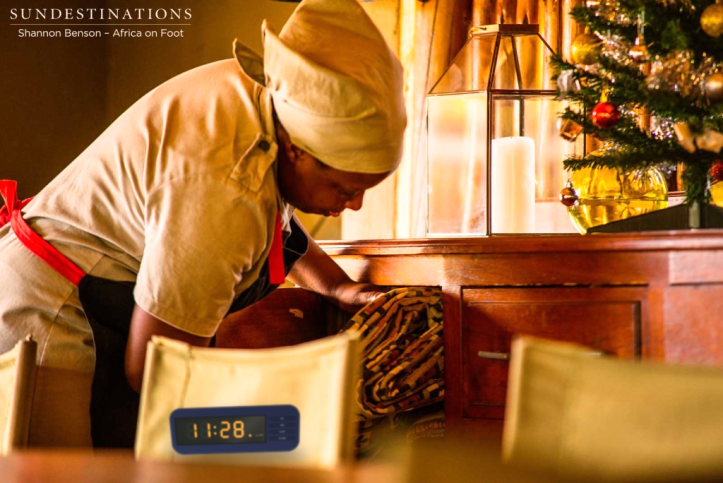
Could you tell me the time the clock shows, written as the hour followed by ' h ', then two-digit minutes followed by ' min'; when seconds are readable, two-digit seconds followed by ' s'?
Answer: 11 h 28 min
